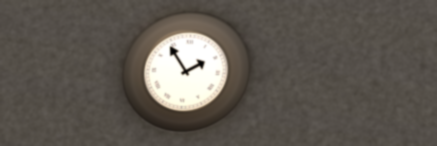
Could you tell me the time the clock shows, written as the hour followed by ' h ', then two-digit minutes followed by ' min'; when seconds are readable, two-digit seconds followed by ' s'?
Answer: 1 h 54 min
